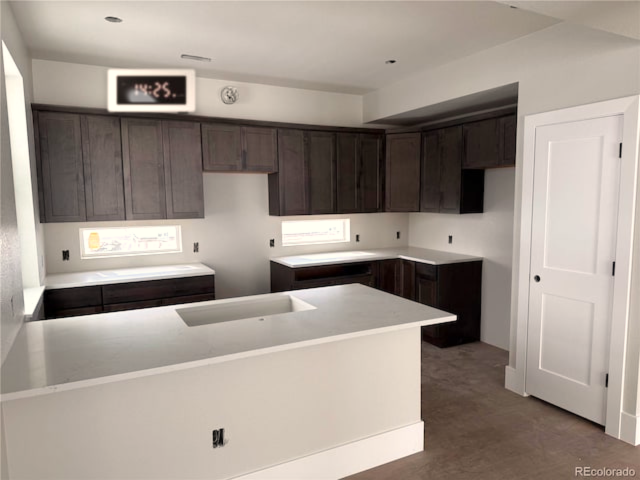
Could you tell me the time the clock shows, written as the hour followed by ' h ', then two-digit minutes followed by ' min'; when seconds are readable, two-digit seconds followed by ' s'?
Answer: 14 h 25 min
